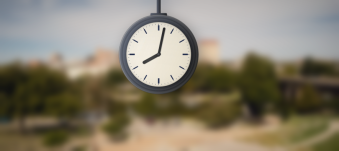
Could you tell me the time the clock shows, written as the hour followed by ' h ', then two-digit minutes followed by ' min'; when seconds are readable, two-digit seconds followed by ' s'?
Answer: 8 h 02 min
